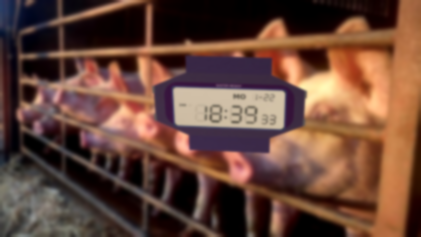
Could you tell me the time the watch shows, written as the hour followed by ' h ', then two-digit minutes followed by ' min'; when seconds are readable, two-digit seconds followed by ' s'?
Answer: 18 h 39 min
